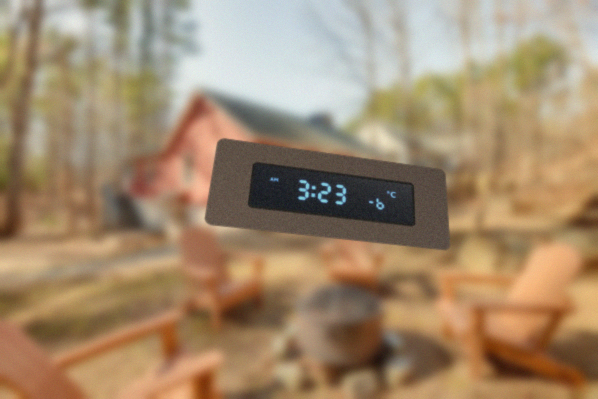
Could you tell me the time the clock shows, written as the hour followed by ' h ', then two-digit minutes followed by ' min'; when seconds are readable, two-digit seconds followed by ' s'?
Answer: 3 h 23 min
